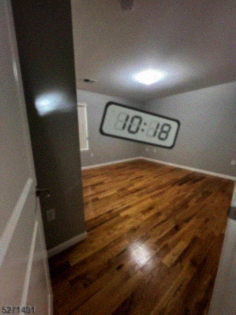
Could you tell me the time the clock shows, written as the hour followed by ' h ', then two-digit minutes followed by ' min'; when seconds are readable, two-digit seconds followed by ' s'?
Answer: 10 h 18 min
